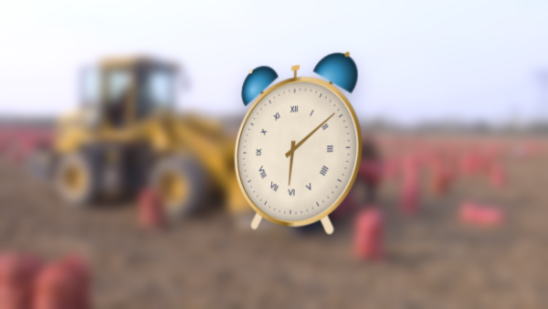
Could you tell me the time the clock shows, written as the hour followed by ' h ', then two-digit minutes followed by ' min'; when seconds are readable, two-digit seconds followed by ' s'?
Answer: 6 h 09 min
